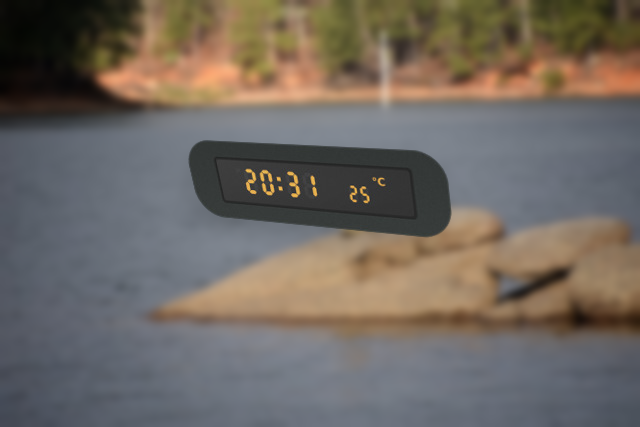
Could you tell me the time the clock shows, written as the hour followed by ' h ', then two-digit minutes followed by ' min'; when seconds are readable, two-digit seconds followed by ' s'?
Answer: 20 h 31 min
